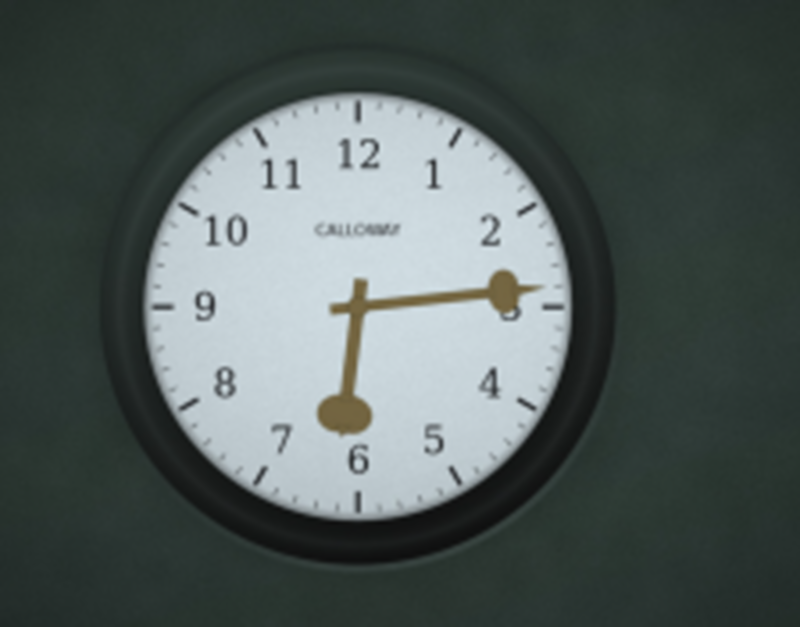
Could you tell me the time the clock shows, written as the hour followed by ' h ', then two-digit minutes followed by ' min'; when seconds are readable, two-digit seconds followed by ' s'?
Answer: 6 h 14 min
